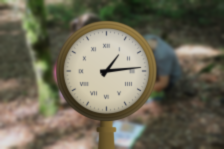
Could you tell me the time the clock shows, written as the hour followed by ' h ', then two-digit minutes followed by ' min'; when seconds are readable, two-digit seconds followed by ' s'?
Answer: 1 h 14 min
